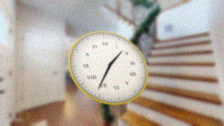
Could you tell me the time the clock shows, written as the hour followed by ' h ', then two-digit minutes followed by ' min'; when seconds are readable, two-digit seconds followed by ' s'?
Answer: 1 h 36 min
